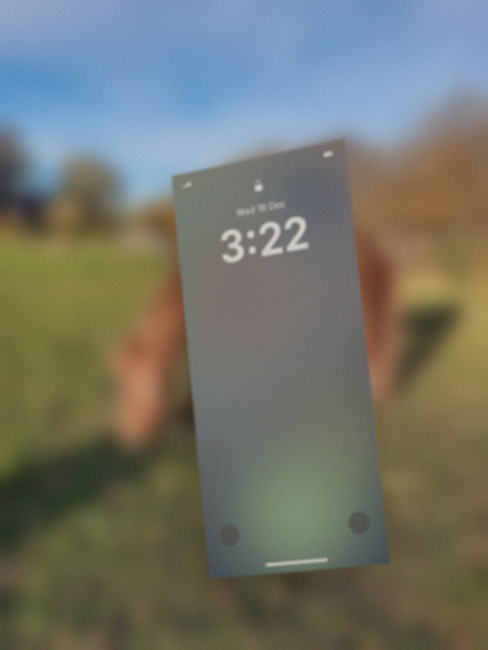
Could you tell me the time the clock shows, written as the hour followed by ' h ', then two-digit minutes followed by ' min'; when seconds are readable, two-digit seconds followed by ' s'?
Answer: 3 h 22 min
